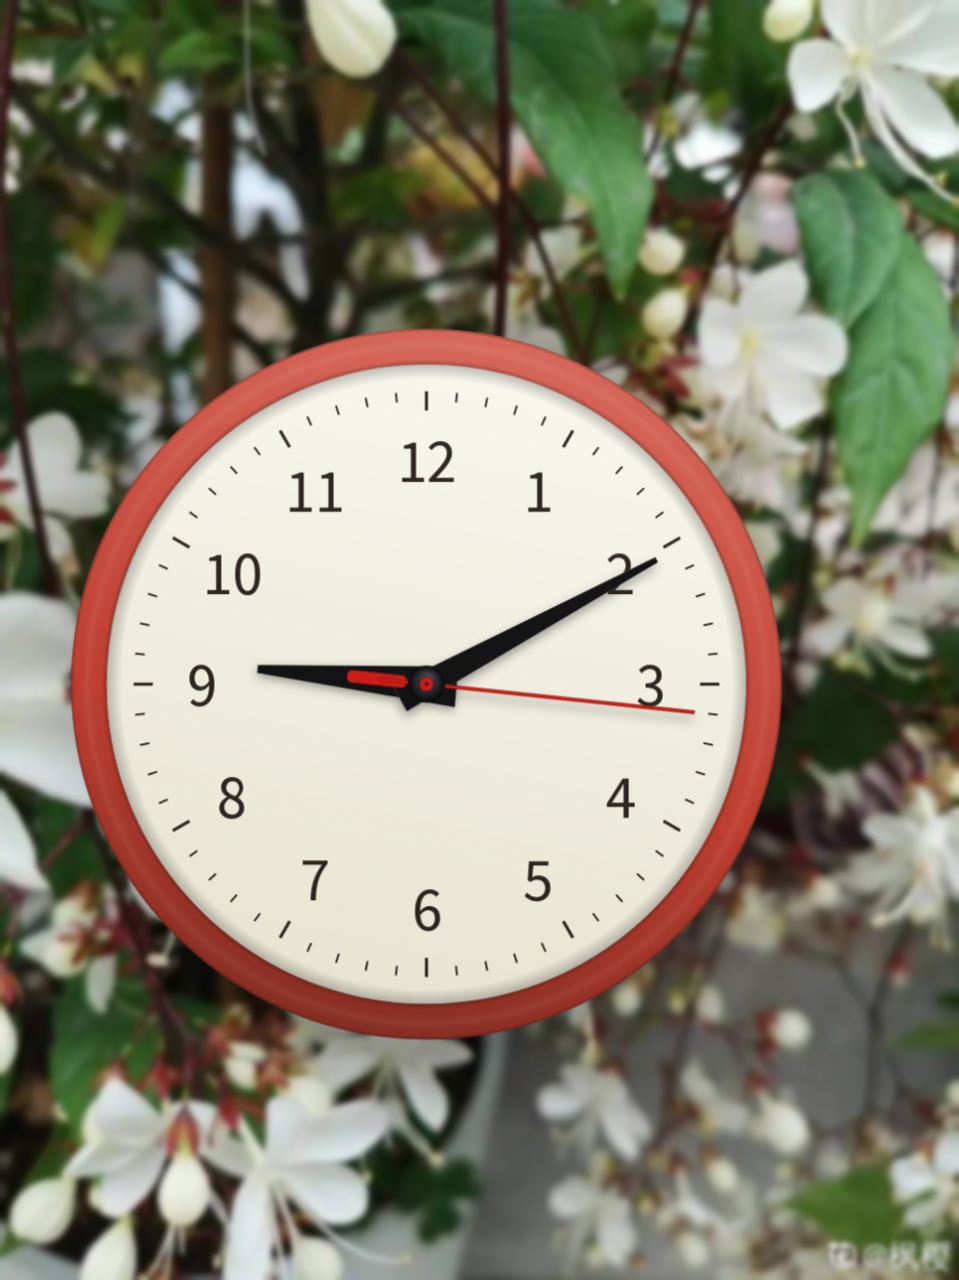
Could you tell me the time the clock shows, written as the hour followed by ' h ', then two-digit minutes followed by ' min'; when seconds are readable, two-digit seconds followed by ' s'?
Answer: 9 h 10 min 16 s
